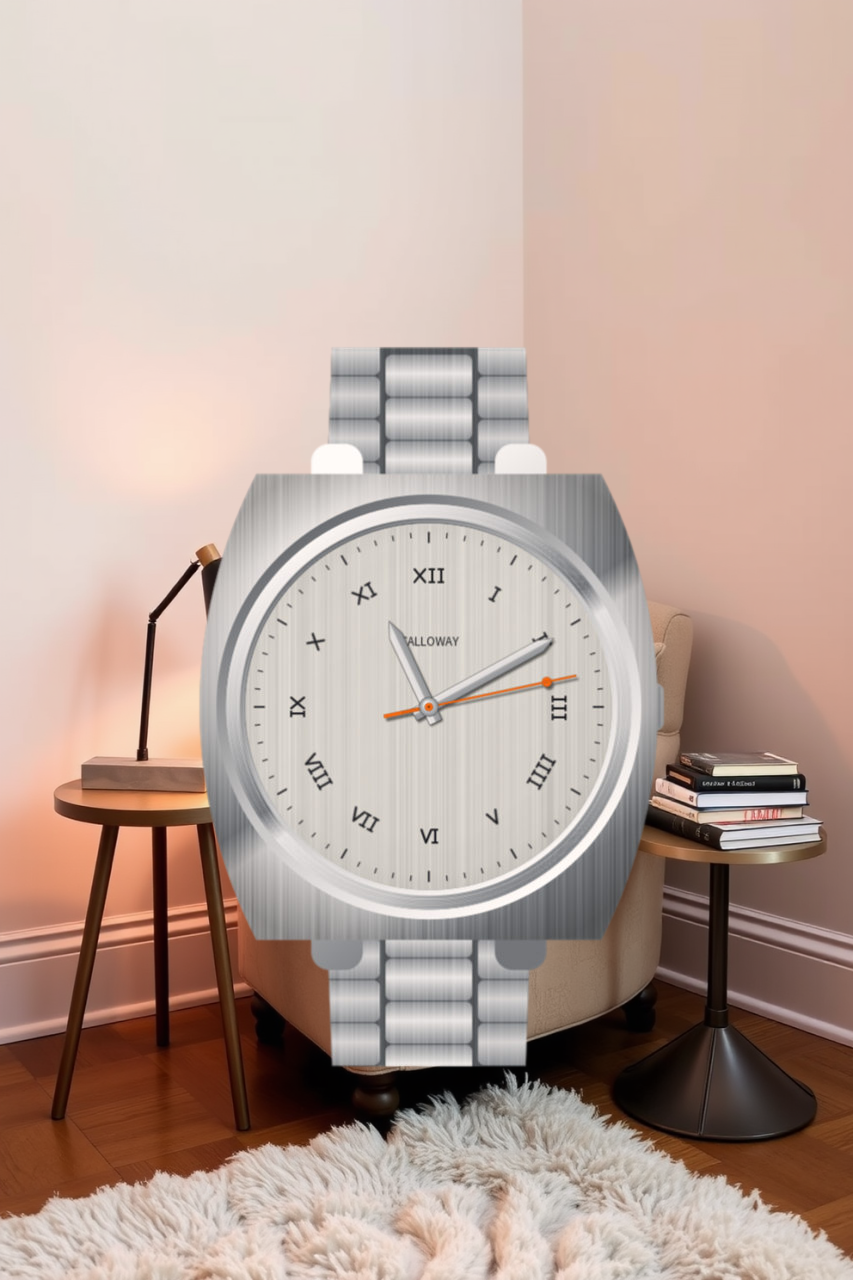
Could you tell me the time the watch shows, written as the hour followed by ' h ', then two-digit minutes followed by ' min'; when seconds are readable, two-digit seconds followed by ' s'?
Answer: 11 h 10 min 13 s
